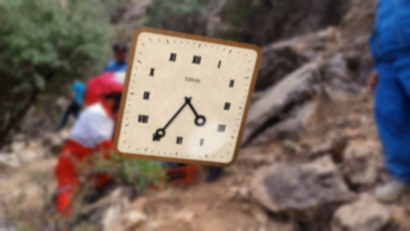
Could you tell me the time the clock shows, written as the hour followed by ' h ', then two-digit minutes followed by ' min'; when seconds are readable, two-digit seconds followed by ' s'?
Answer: 4 h 35 min
